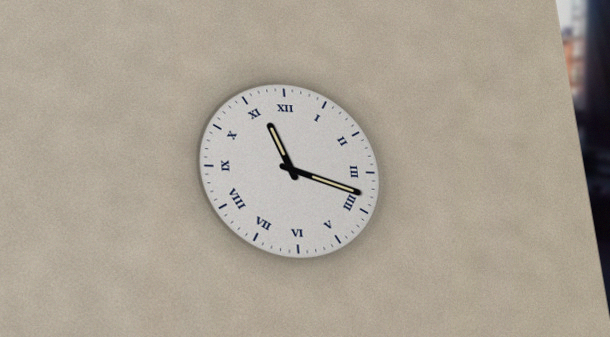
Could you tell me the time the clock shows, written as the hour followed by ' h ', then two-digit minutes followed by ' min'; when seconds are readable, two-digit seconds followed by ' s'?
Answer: 11 h 18 min
